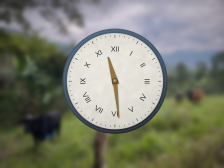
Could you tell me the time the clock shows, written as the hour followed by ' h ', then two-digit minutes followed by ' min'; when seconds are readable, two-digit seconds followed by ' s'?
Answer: 11 h 29 min
